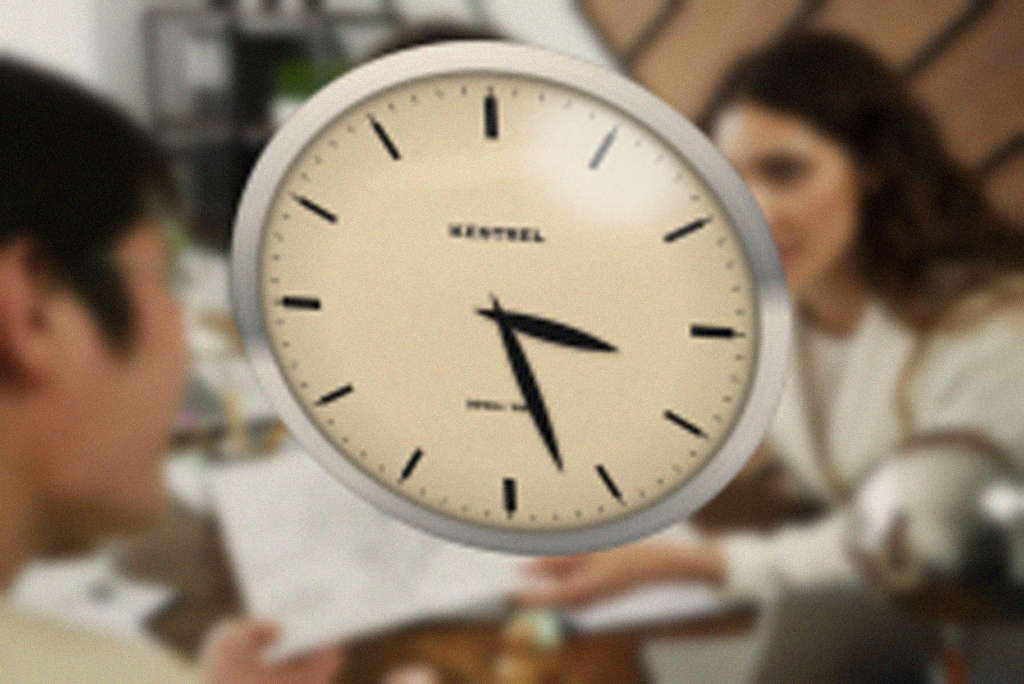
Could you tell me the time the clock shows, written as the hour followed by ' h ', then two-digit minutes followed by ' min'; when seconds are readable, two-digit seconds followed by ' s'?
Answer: 3 h 27 min
